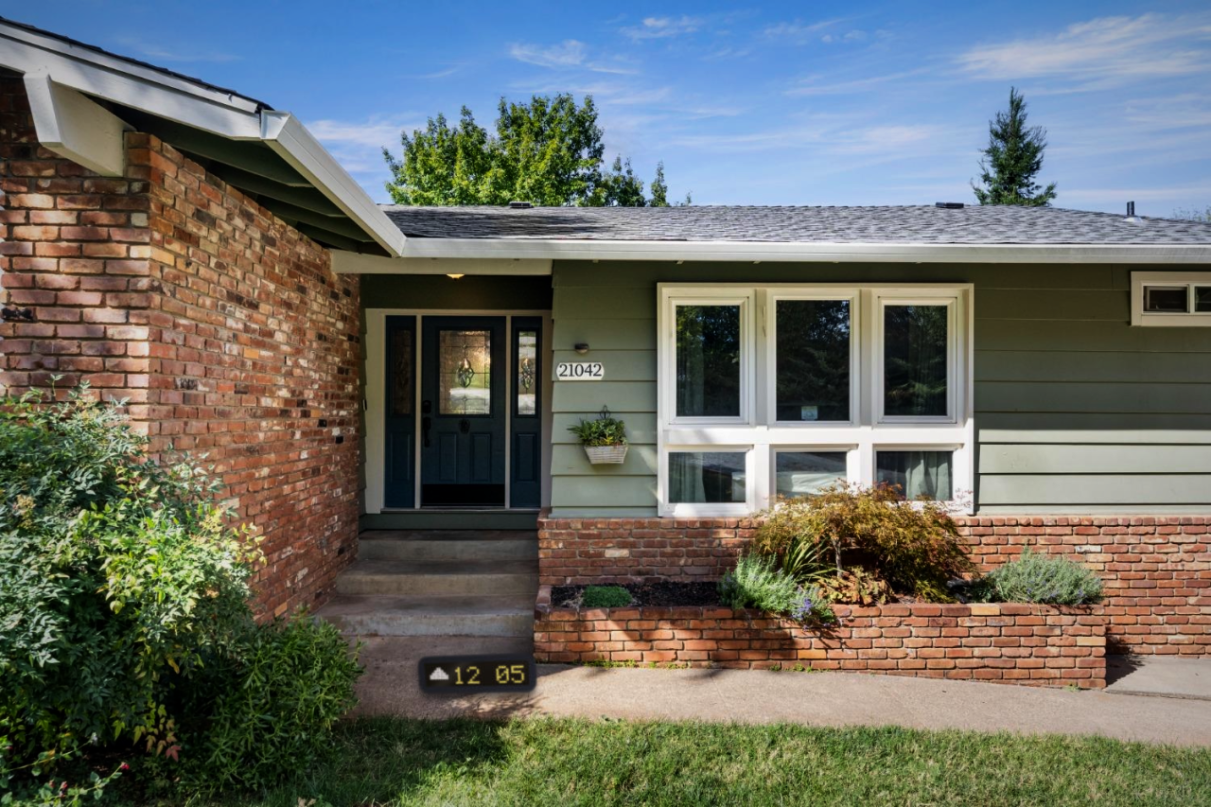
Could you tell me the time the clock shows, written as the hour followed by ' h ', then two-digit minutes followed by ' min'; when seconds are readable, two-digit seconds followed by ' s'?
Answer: 12 h 05 min
